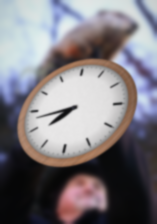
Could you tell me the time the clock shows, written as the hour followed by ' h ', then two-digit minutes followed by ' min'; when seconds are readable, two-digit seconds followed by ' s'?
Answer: 7 h 43 min
